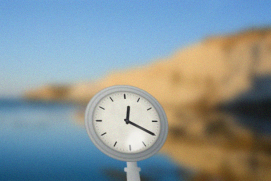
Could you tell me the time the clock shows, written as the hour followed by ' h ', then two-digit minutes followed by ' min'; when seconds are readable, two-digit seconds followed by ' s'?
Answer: 12 h 20 min
